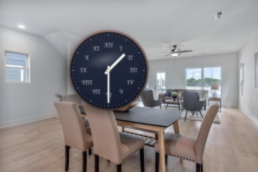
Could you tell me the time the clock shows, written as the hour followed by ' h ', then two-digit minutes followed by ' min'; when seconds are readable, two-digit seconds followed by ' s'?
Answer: 1 h 30 min
